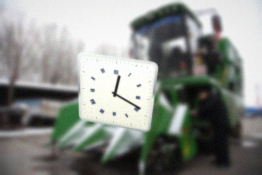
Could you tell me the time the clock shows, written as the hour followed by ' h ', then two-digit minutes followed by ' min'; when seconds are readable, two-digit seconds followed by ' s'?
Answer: 12 h 19 min
